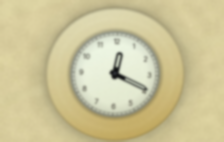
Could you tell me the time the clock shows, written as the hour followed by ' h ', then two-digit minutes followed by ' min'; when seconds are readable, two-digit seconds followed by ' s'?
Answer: 12 h 19 min
